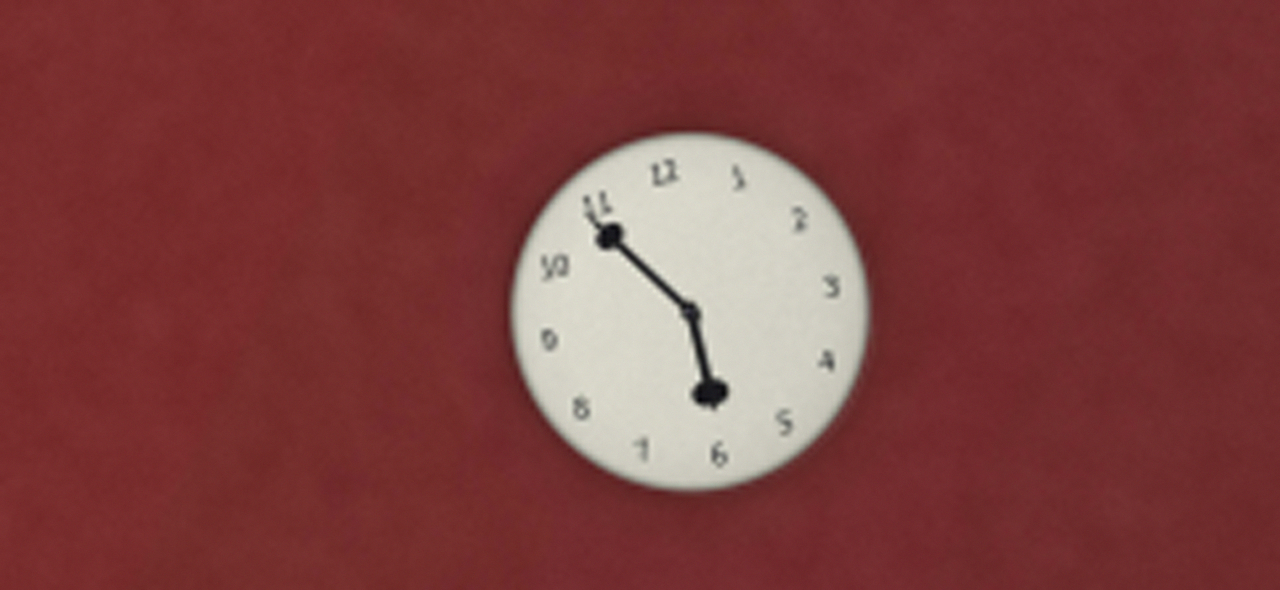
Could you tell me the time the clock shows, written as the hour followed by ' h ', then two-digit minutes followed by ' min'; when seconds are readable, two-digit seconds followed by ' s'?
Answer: 5 h 54 min
